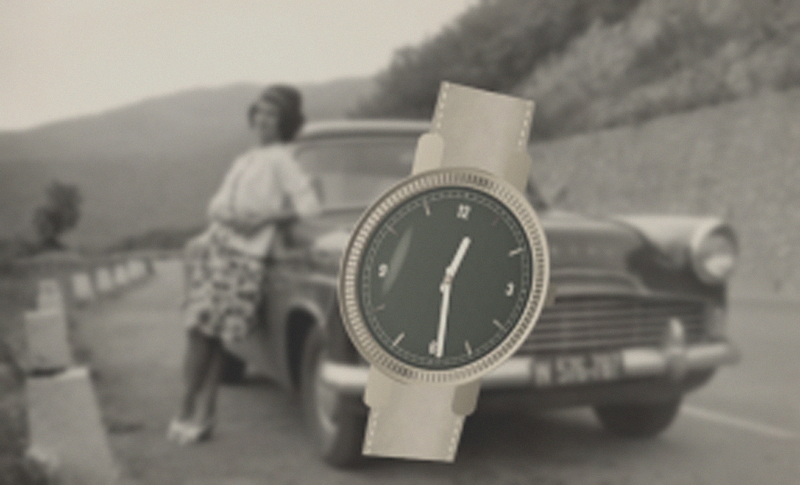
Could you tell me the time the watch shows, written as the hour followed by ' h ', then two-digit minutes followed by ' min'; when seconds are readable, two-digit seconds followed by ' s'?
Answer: 12 h 29 min
